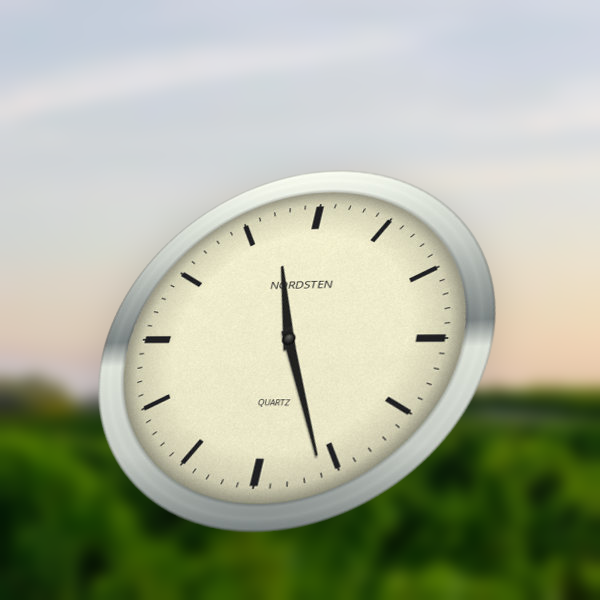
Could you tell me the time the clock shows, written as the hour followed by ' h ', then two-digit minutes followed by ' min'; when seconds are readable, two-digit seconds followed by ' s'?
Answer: 11 h 26 min
